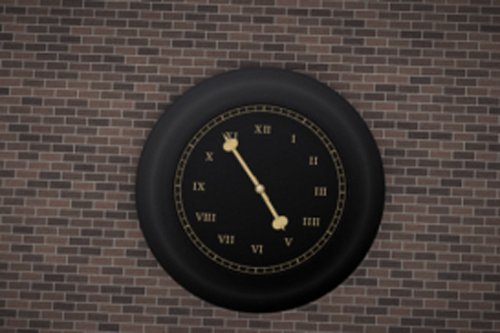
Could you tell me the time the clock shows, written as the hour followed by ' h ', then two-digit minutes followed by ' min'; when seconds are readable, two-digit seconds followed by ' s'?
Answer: 4 h 54 min
